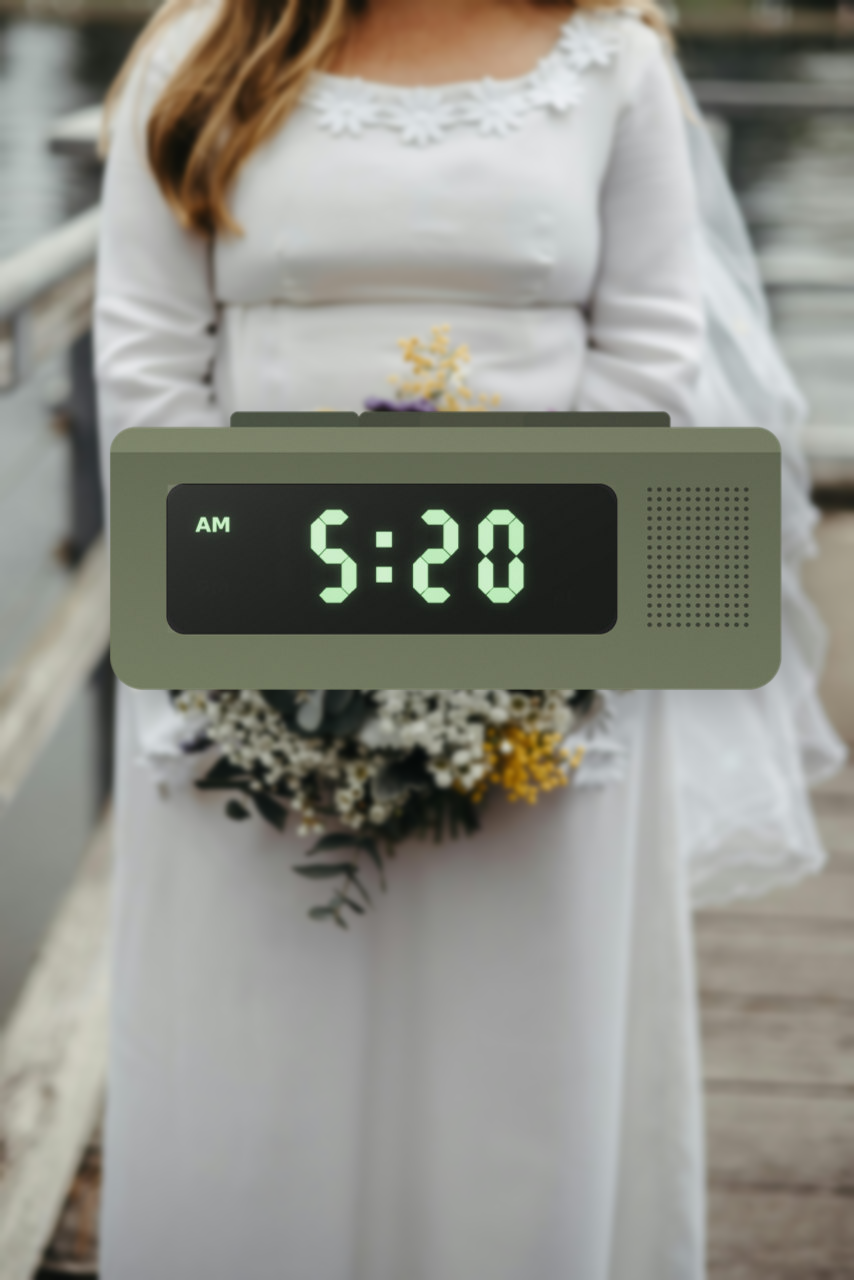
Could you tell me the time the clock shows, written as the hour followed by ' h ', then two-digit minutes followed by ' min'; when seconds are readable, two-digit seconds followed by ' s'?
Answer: 5 h 20 min
